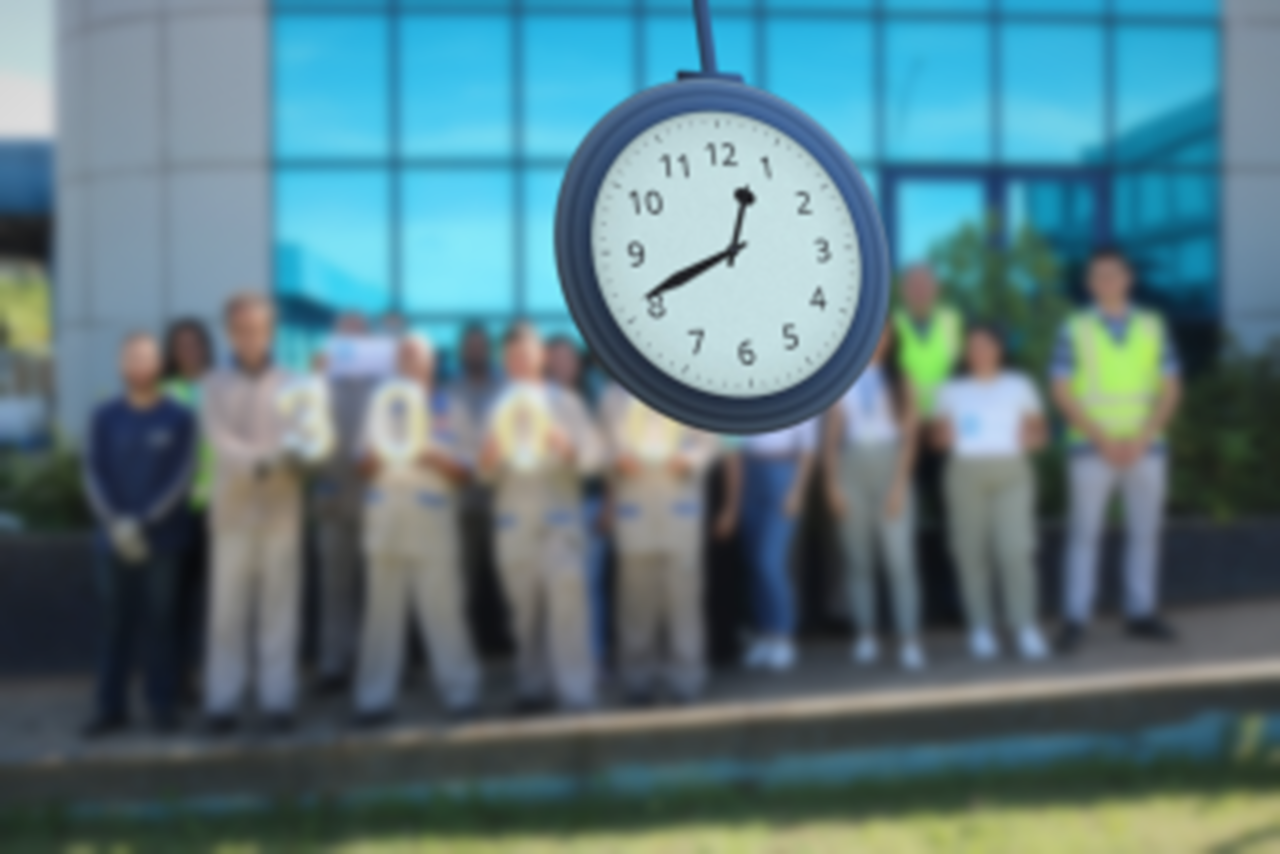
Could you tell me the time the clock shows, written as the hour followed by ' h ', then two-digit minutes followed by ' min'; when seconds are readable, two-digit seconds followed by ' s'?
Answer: 12 h 41 min
